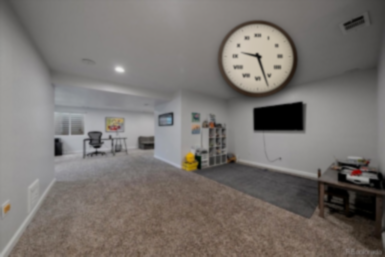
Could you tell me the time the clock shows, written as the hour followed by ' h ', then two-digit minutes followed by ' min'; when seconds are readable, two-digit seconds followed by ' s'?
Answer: 9 h 27 min
